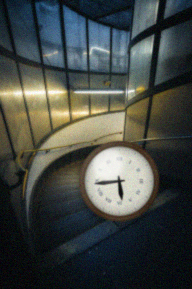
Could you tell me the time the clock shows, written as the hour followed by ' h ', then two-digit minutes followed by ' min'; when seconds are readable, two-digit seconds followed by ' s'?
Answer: 5 h 44 min
